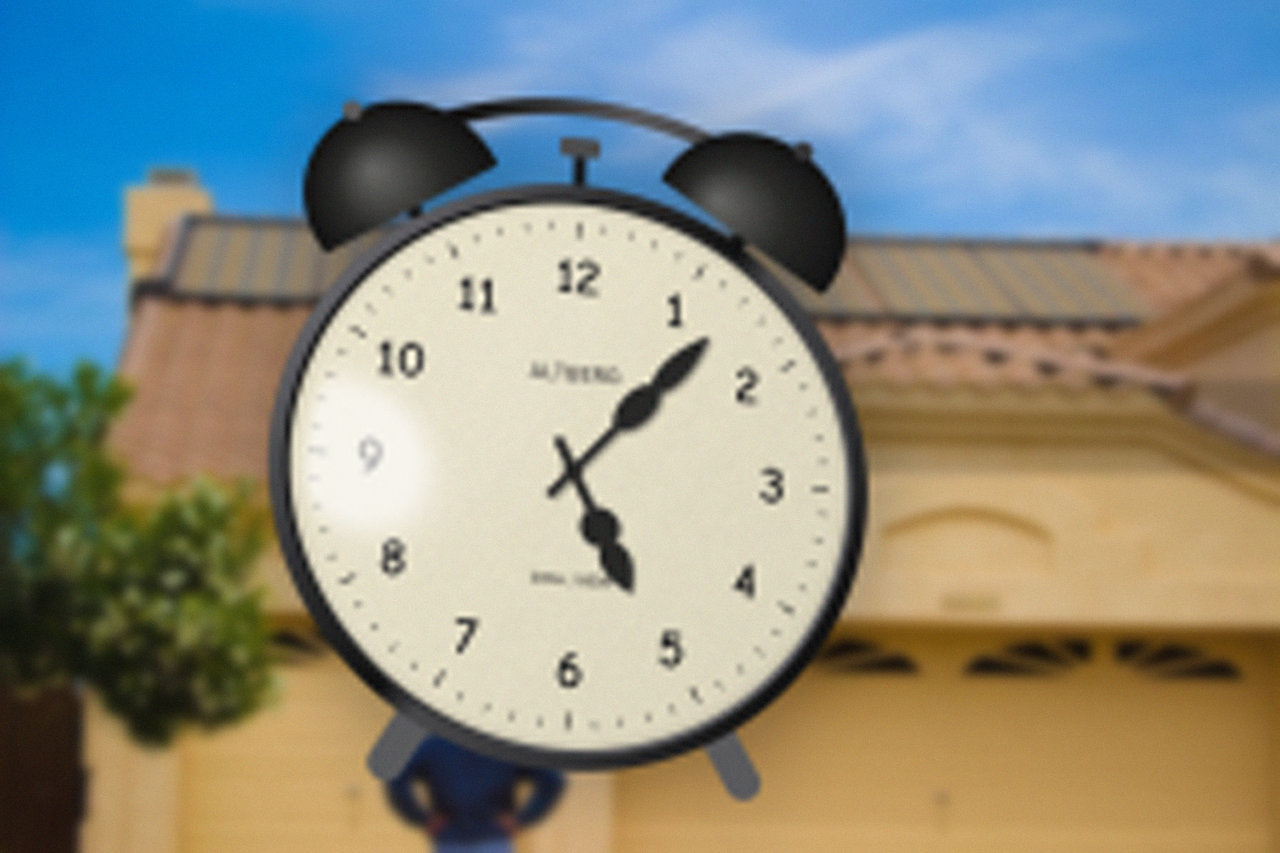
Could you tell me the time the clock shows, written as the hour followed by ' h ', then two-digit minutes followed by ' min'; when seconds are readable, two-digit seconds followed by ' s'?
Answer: 5 h 07 min
